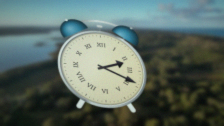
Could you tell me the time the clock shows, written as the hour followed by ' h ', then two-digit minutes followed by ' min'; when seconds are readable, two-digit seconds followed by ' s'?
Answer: 2 h 19 min
